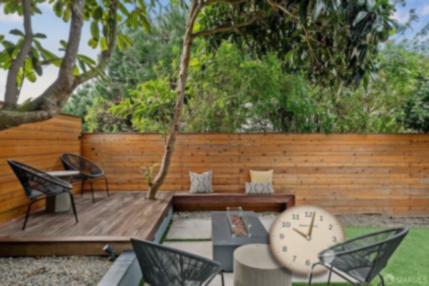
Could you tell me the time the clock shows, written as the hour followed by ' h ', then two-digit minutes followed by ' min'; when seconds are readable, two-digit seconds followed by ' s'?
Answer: 10 h 02 min
